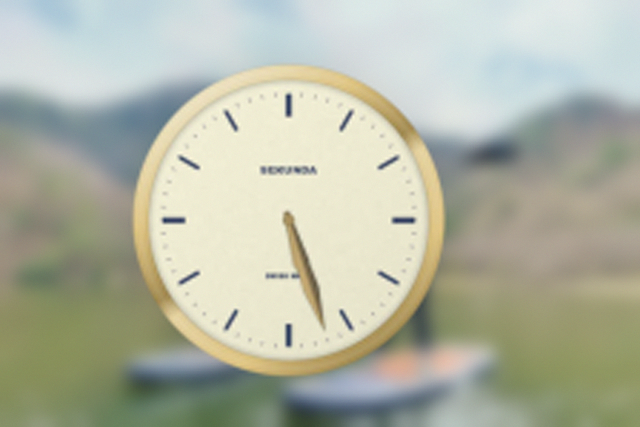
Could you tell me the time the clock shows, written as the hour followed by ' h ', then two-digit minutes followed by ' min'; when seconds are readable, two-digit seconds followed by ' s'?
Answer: 5 h 27 min
